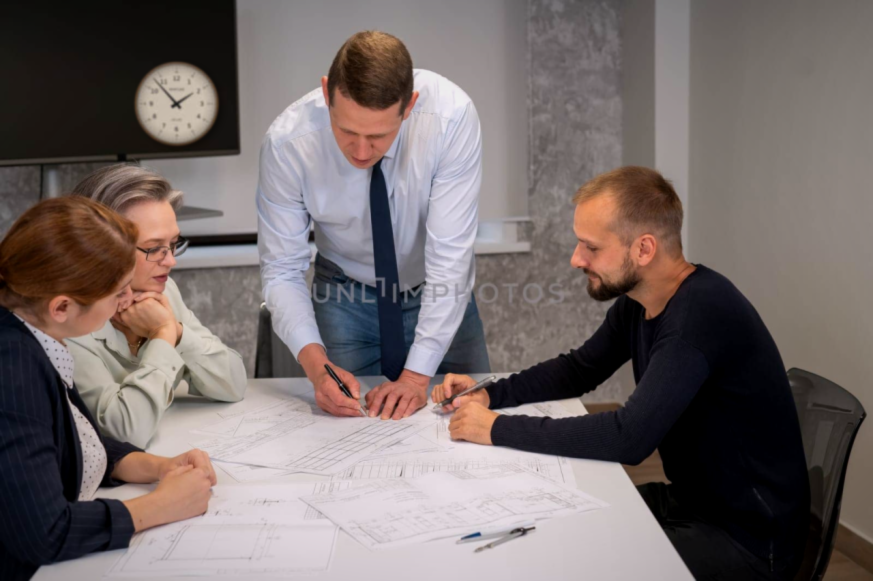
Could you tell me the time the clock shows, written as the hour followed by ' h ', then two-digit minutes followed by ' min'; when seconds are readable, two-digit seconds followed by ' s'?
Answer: 1 h 53 min
